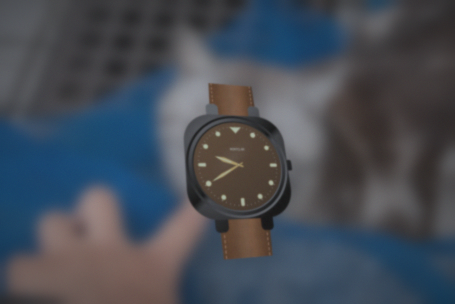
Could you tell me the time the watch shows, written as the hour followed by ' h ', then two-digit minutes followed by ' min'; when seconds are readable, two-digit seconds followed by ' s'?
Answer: 9 h 40 min
